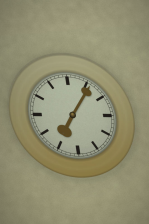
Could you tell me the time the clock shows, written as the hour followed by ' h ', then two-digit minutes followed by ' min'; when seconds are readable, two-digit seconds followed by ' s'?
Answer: 7 h 06 min
